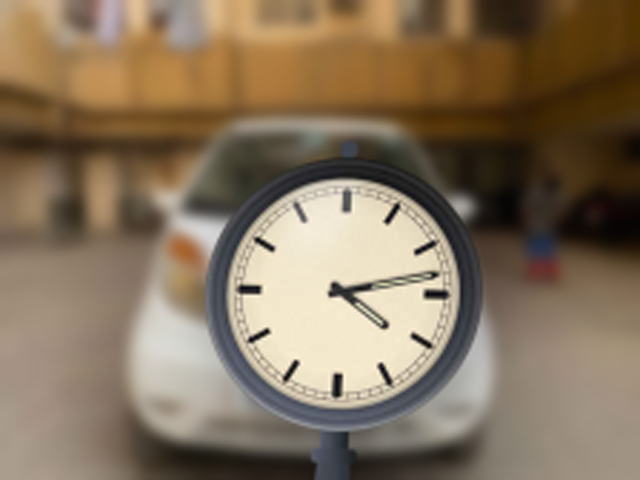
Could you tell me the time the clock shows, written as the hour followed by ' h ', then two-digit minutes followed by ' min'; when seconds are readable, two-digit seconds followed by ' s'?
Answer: 4 h 13 min
